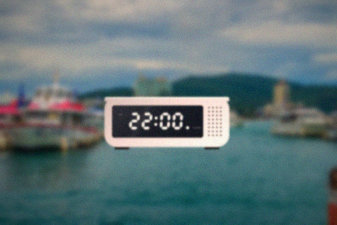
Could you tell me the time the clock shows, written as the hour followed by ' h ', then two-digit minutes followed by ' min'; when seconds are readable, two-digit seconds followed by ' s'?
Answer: 22 h 00 min
